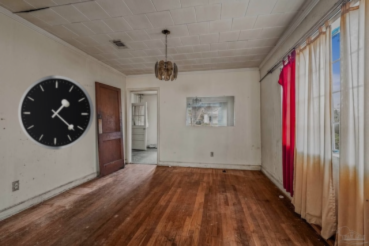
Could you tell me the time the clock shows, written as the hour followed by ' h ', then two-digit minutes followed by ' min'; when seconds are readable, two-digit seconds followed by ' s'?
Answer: 1 h 22 min
